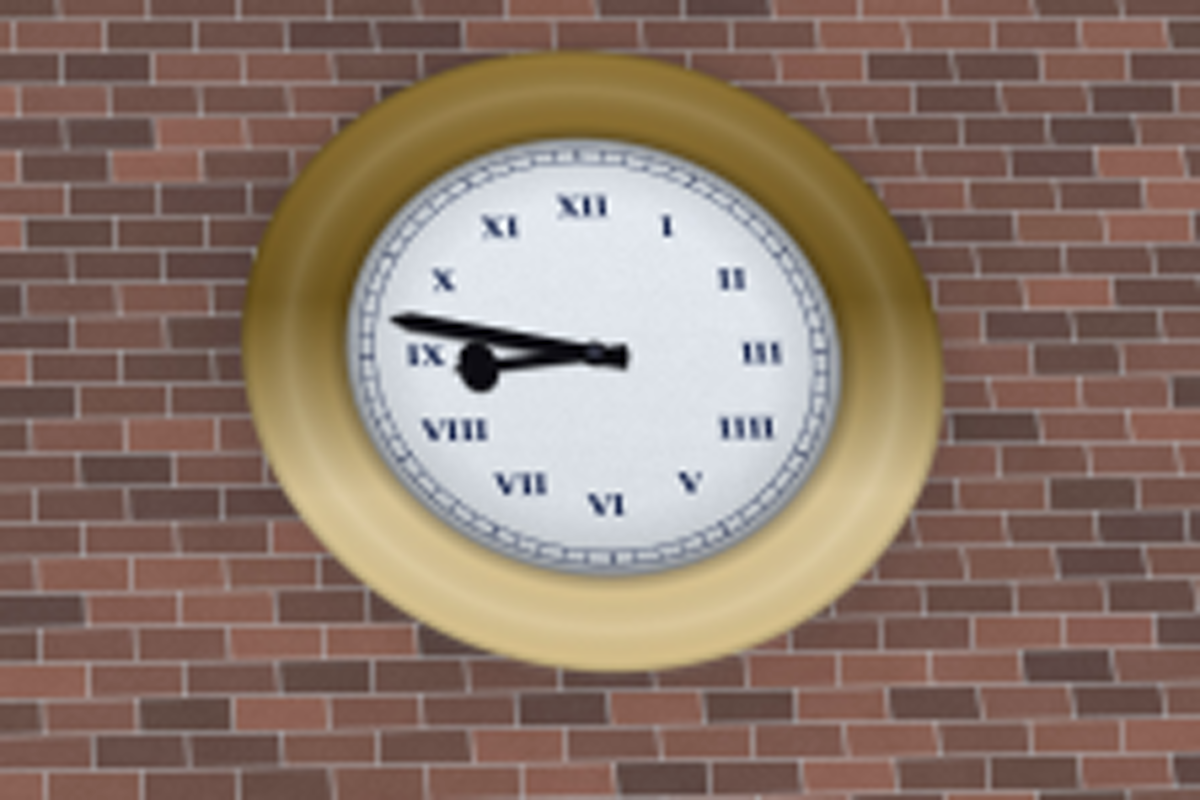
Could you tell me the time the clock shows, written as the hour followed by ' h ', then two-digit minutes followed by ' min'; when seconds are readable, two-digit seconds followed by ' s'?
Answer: 8 h 47 min
